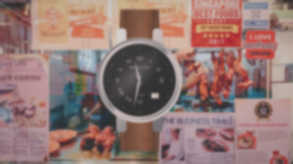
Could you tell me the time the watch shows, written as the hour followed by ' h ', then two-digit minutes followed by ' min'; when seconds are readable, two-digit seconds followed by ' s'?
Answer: 11 h 32 min
